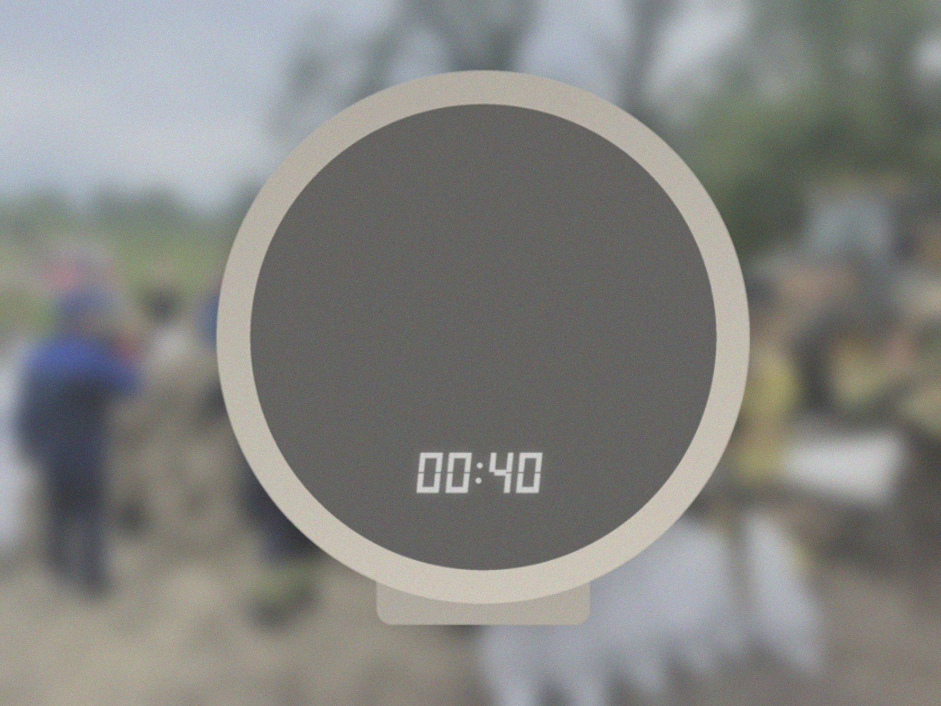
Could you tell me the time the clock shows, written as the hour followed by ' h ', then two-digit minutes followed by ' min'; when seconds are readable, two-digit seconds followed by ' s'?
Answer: 0 h 40 min
